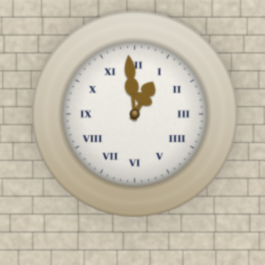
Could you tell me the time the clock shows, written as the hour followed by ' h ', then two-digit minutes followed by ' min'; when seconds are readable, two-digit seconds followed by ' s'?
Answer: 12 h 59 min
